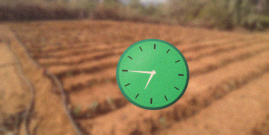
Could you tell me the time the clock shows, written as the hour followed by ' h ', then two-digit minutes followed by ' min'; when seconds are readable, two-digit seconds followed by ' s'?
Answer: 6 h 45 min
